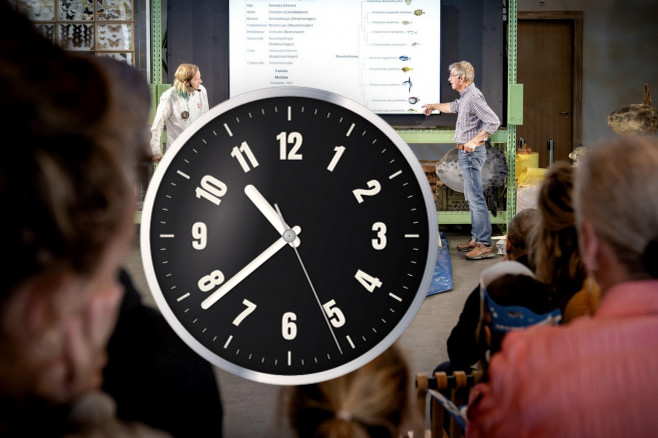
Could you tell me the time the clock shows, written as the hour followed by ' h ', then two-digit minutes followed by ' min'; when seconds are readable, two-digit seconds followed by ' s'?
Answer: 10 h 38 min 26 s
